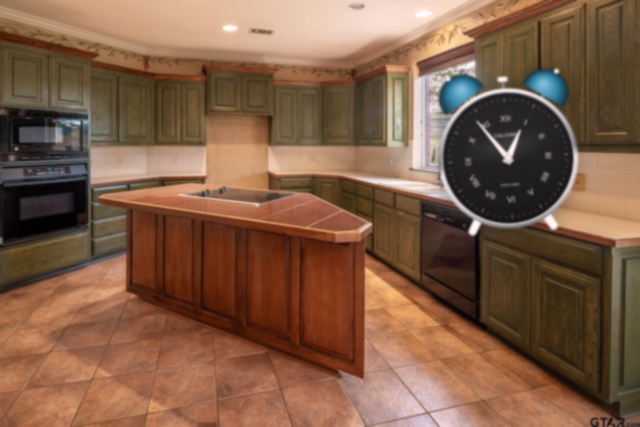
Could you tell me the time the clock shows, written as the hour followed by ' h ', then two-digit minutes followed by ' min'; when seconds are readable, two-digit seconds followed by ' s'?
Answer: 12 h 54 min
